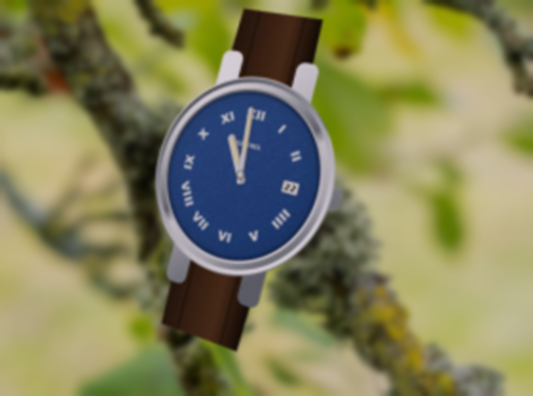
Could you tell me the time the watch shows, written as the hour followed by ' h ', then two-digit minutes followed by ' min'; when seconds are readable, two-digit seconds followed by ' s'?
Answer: 10 h 59 min
